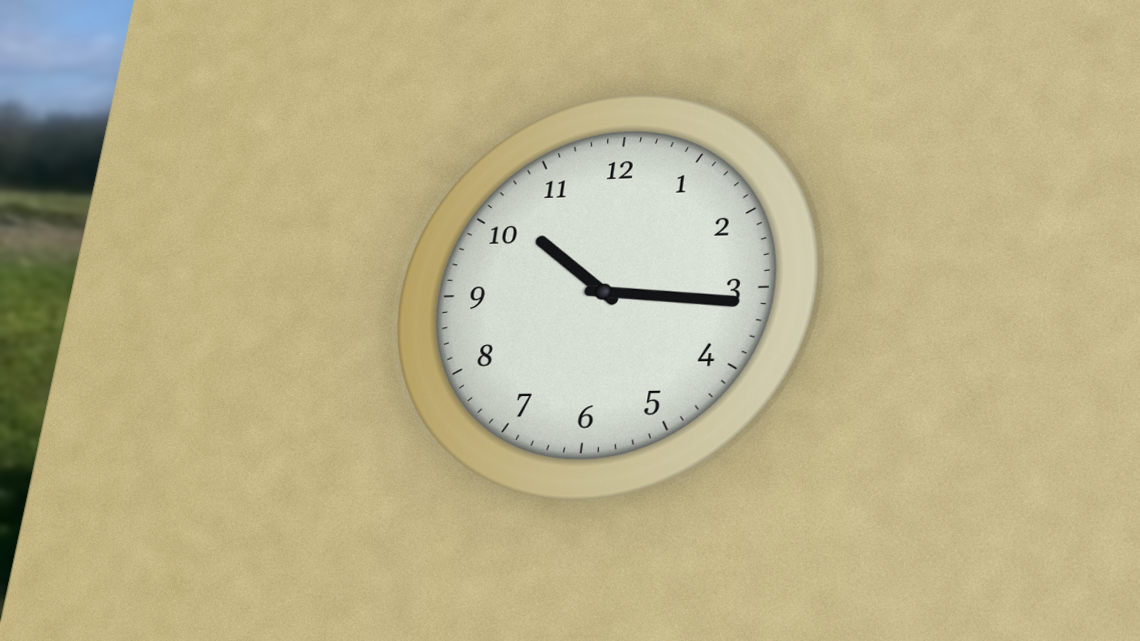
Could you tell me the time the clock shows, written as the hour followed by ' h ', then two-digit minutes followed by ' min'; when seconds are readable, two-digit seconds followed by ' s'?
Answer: 10 h 16 min
